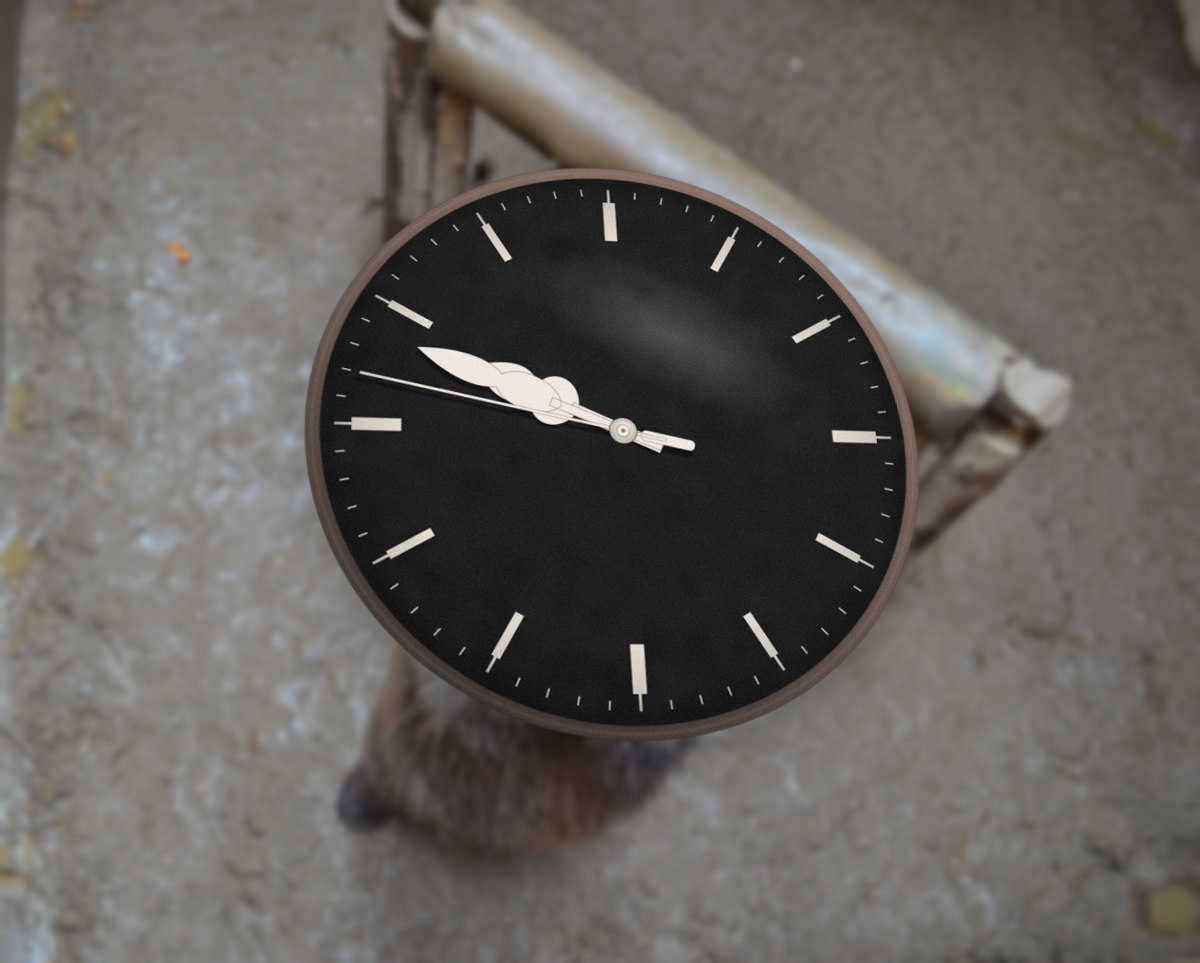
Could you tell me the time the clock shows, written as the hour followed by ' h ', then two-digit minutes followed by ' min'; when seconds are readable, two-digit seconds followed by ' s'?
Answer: 9 h 48 min 47 s
